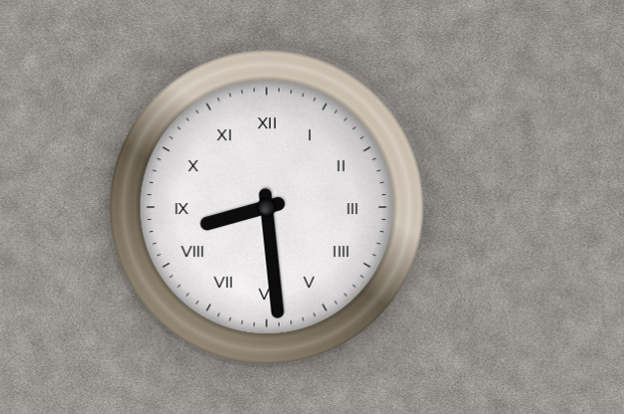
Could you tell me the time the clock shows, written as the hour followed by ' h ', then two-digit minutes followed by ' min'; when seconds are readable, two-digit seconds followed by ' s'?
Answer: 8 h 29 min
